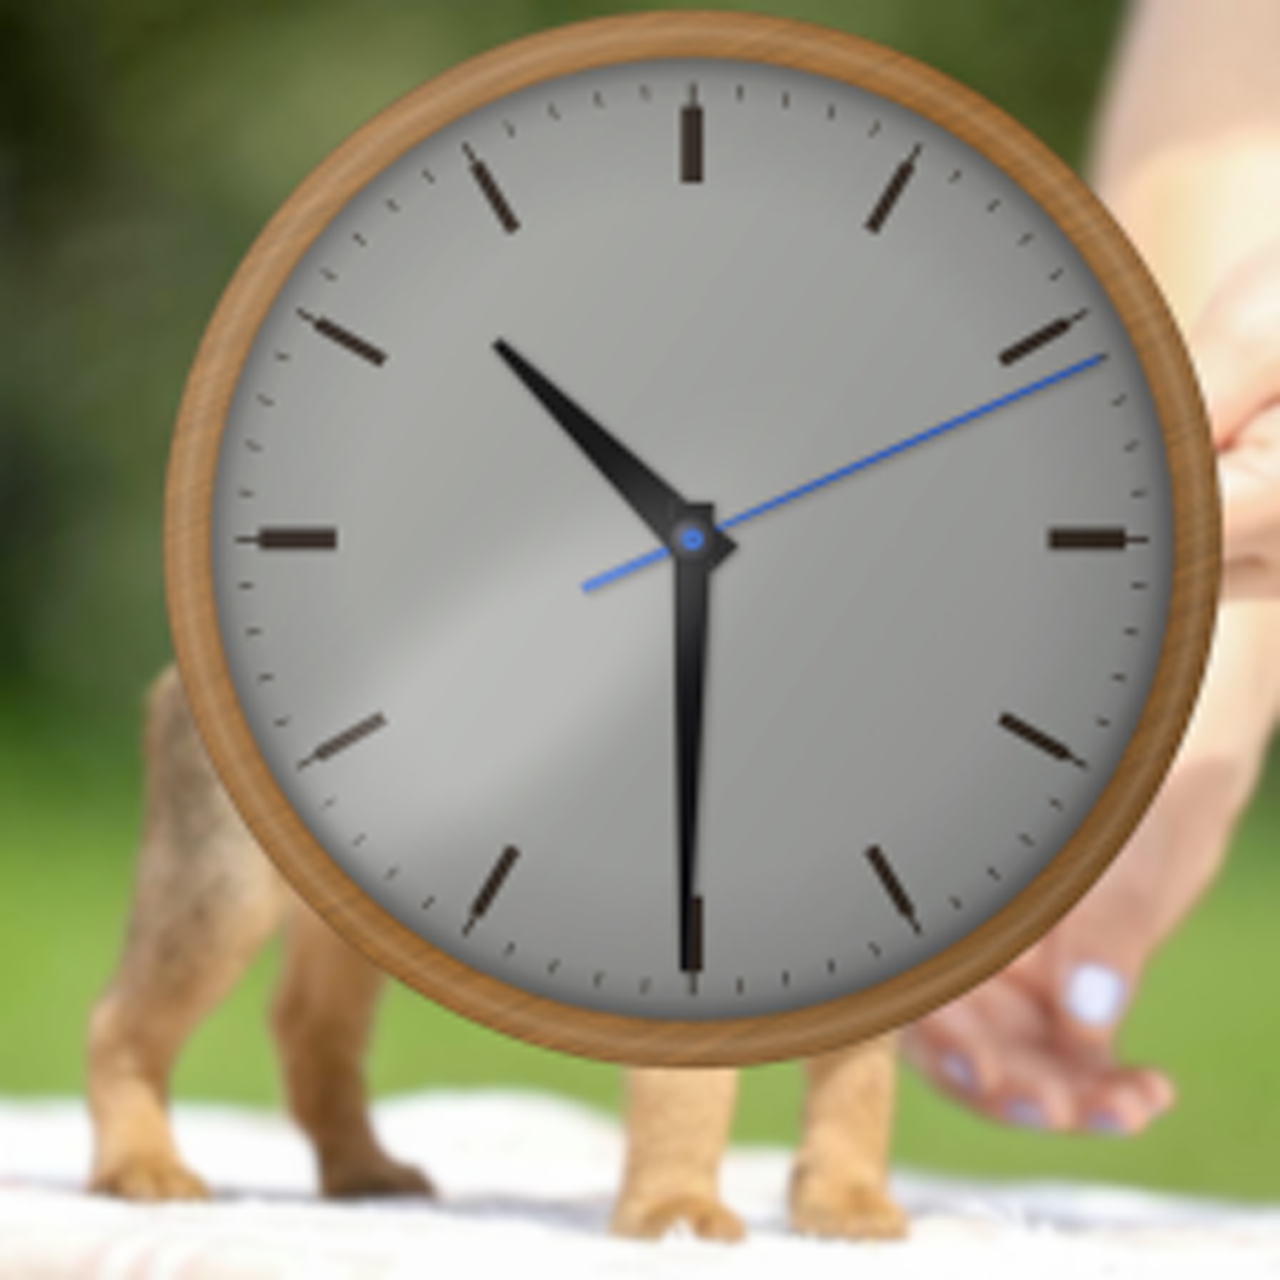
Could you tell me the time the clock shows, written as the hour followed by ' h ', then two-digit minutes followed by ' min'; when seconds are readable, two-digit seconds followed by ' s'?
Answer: 10 h 30 min 11 s
